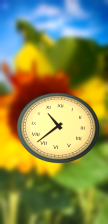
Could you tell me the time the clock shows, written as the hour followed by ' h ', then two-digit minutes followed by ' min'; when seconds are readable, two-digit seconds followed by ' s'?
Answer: 10 h 37 min
